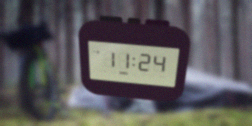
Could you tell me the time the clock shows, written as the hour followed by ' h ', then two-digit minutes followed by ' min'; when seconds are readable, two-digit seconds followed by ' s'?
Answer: 11 h 24 min
